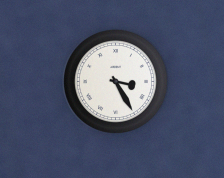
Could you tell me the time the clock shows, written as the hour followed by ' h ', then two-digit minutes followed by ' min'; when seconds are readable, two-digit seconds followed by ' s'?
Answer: 3 h 25 min
